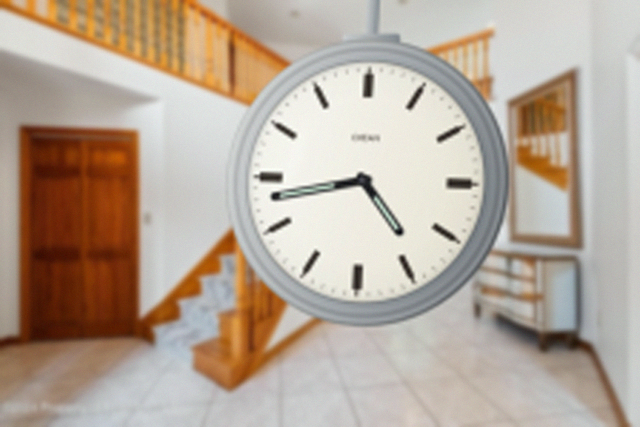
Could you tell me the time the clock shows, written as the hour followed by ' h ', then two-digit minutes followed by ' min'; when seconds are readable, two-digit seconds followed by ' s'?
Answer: 4 h 43 min
